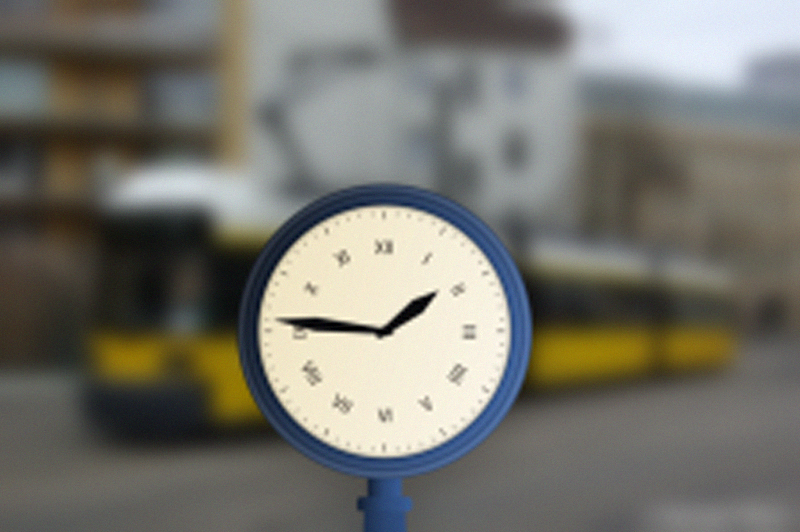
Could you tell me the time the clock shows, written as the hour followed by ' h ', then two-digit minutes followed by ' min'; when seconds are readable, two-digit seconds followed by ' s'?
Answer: 1 h 46 min
